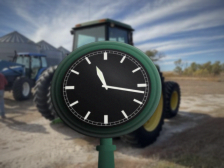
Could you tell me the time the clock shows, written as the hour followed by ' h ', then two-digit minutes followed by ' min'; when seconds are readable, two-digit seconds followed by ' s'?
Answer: 11 h 17 min
